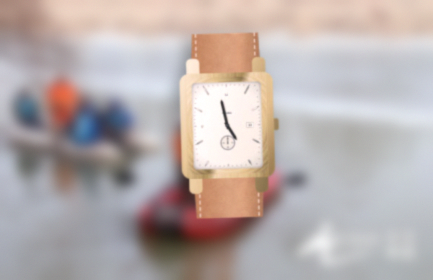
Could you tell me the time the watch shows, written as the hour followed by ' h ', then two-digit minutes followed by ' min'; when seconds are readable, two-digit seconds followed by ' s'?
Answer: 4 h 58 min
